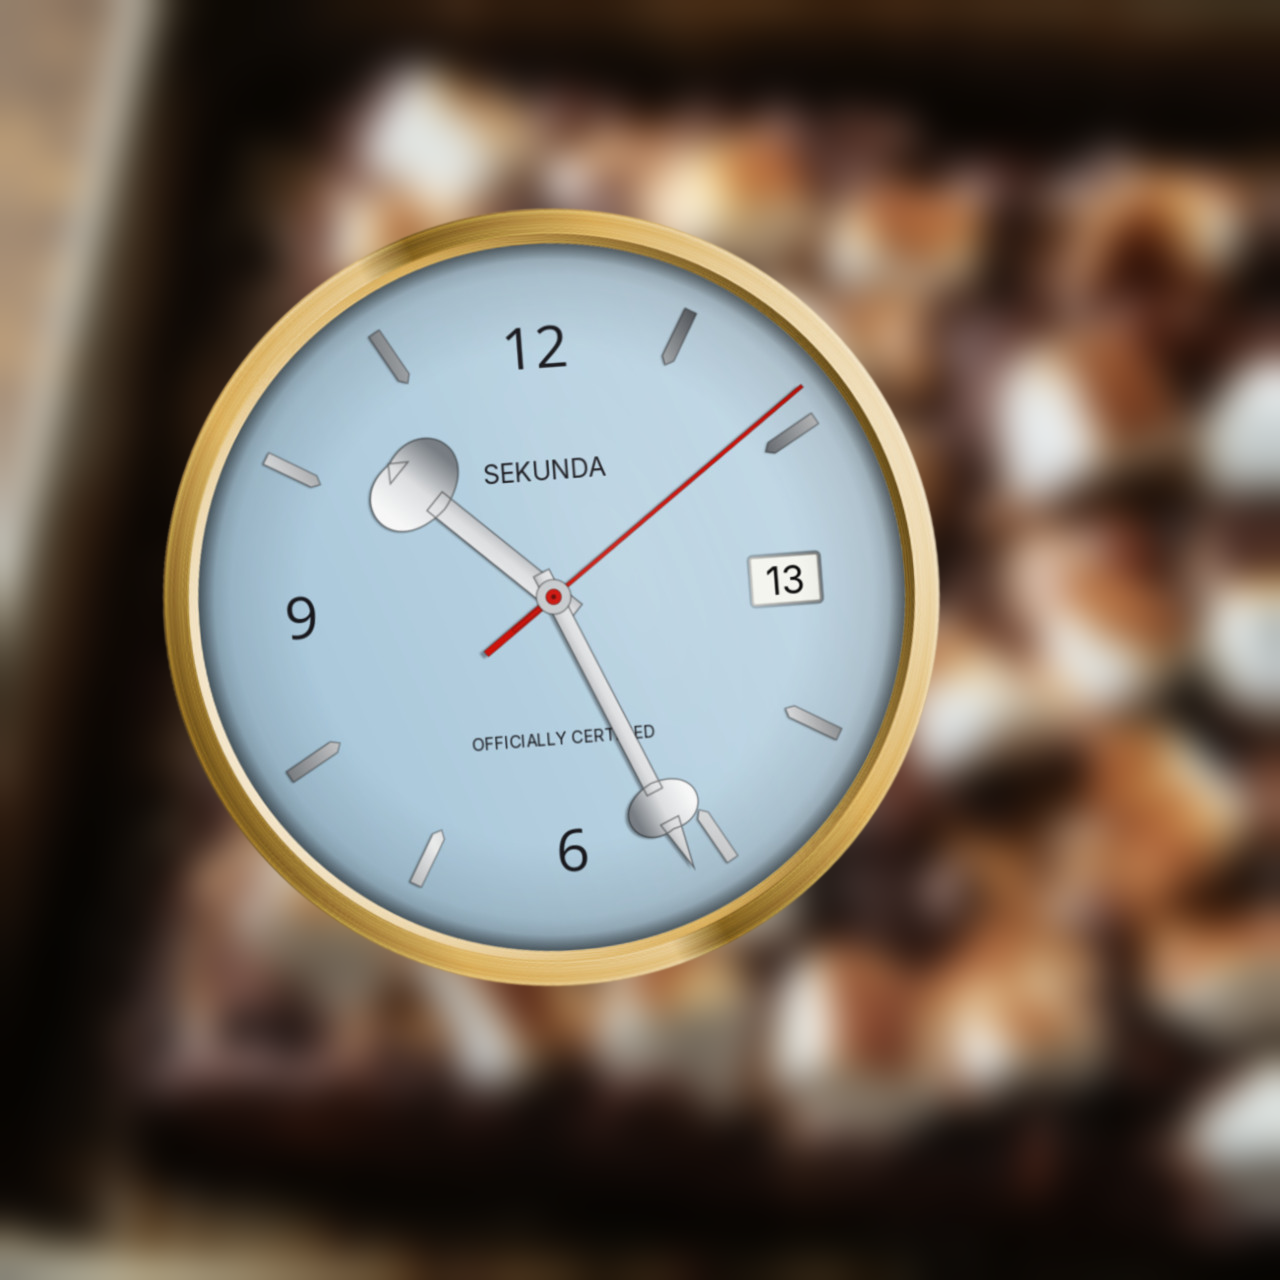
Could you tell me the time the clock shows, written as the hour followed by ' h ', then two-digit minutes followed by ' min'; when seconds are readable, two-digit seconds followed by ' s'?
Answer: 10 h 26 min 09 s
